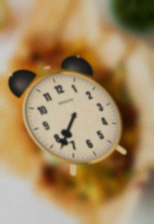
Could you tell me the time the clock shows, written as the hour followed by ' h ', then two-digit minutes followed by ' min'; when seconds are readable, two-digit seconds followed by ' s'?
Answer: 7 h 38 min
